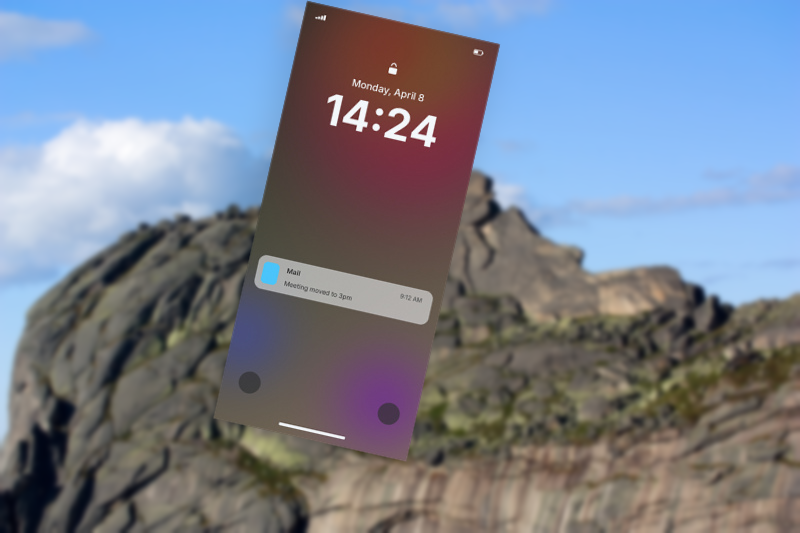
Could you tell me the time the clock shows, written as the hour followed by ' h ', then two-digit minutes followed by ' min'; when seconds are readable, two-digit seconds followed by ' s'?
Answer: 14 h 24 min
